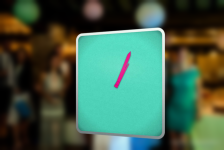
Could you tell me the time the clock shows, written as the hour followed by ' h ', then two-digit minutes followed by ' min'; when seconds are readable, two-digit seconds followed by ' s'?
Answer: 1 h 04 min
